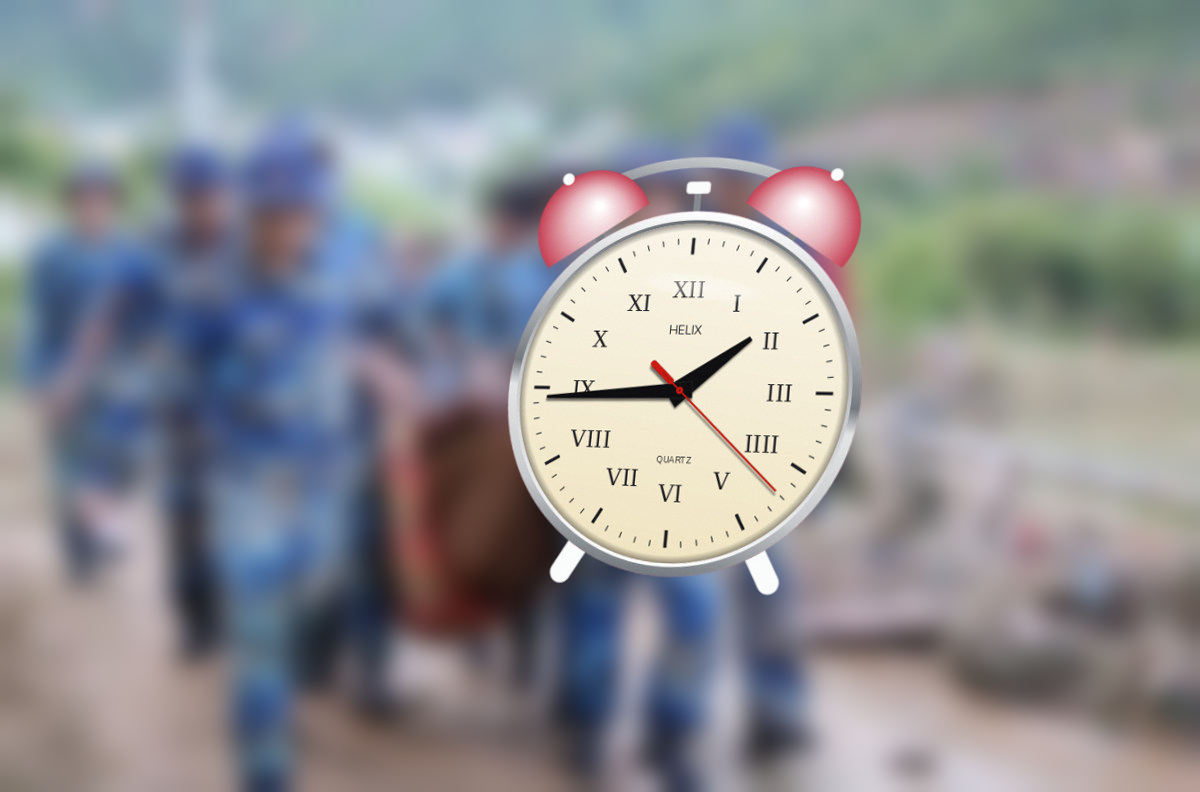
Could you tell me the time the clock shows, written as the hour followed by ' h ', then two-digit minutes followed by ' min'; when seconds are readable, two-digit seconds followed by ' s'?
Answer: 1 h 44 min 22 s
